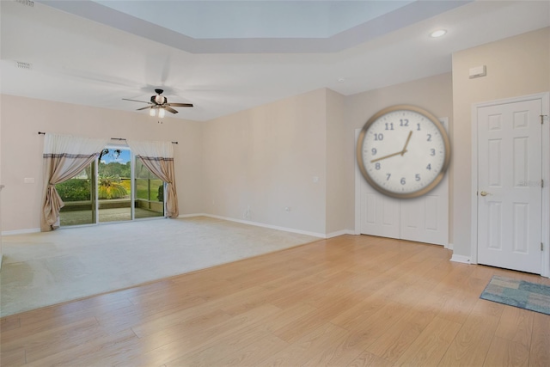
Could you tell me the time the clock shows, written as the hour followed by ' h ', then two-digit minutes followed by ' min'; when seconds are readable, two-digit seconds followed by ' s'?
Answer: 12 h 42 min
